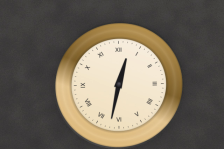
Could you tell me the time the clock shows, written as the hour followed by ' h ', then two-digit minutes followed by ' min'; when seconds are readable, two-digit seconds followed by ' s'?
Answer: 12 h 32 min
